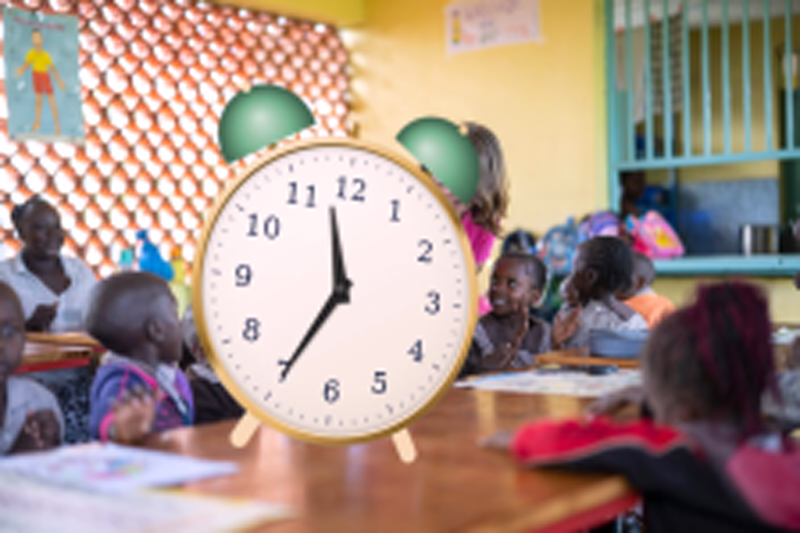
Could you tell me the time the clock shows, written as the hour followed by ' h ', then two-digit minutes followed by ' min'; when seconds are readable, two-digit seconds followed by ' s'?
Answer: 11 h 35 min
